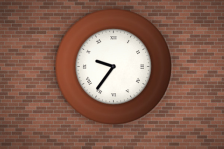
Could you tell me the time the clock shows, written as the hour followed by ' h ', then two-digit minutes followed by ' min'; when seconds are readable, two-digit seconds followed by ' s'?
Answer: 9 h 36 min
